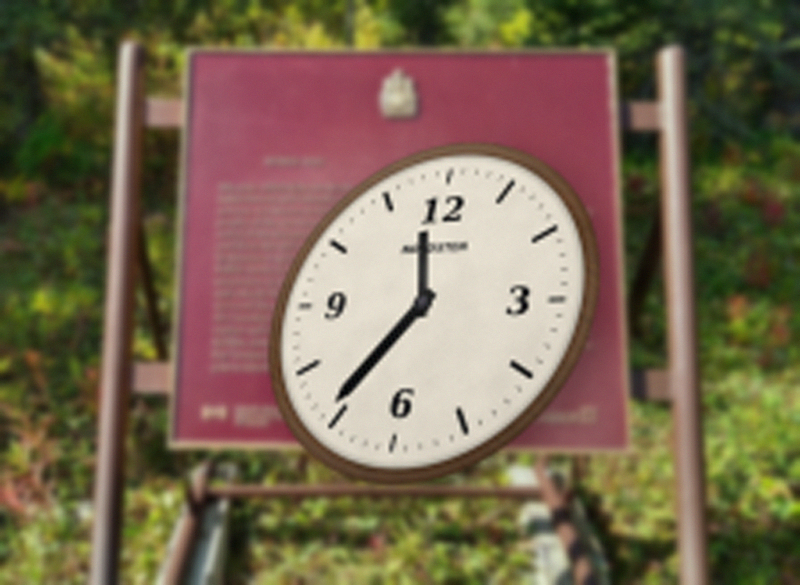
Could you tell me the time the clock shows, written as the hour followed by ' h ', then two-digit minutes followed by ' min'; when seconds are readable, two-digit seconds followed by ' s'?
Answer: 11 h 36 min
